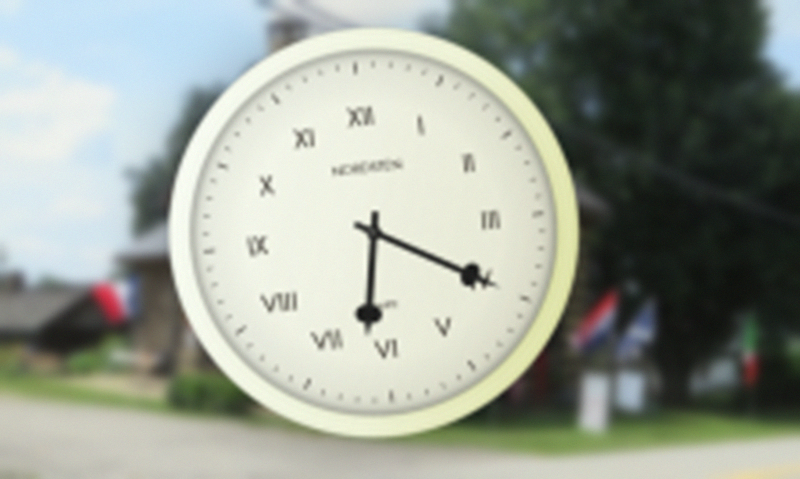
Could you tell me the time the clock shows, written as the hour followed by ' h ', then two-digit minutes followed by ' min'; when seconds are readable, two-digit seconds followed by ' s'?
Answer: 6 h 20 min
